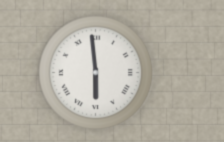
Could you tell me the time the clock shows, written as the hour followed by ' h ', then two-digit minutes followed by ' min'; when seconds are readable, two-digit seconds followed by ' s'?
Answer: 5 h 59 min
